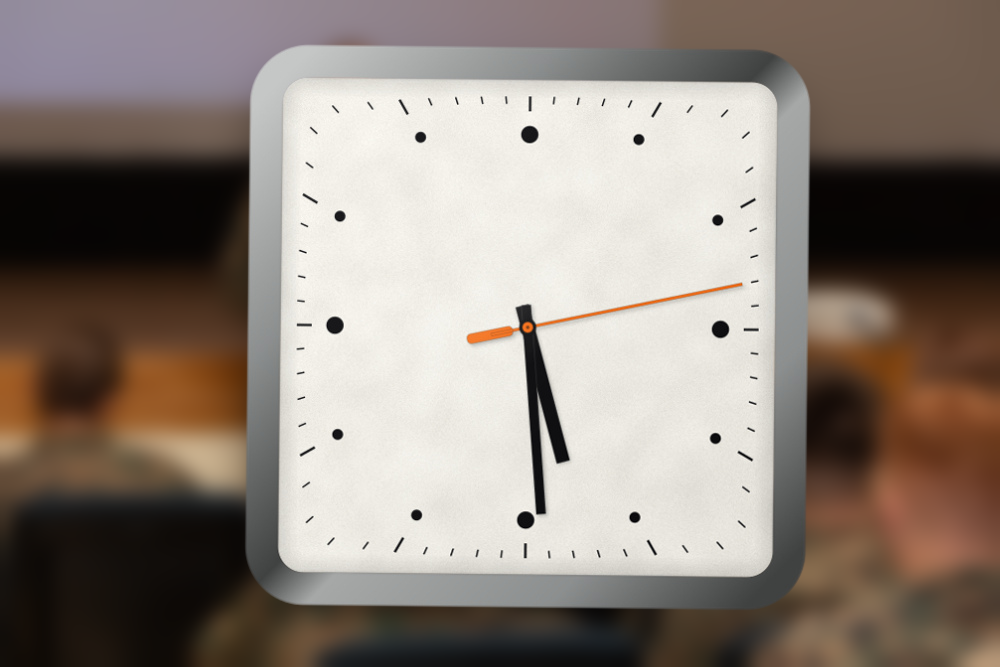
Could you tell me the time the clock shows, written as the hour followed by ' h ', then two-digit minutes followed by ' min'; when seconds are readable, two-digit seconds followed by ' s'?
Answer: 5 h 29 min 13 s
